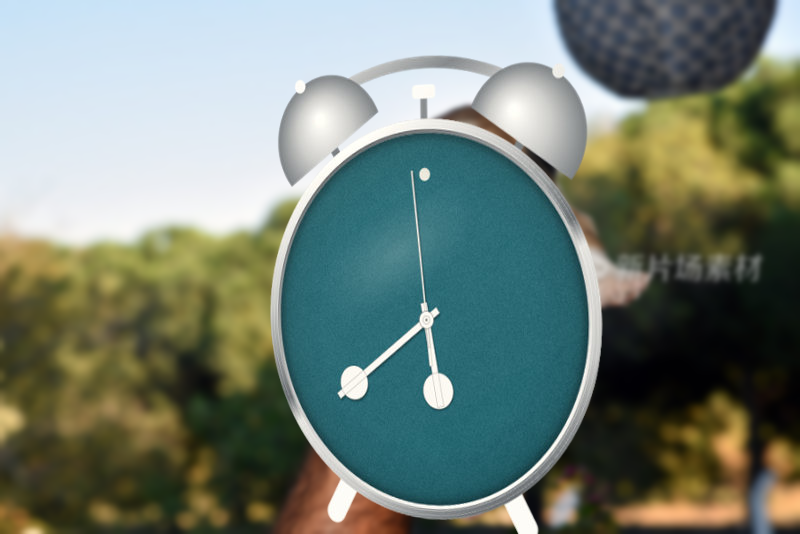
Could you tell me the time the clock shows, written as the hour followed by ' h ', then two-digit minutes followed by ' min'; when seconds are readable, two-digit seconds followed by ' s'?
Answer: 5 h 38 min 59 s
